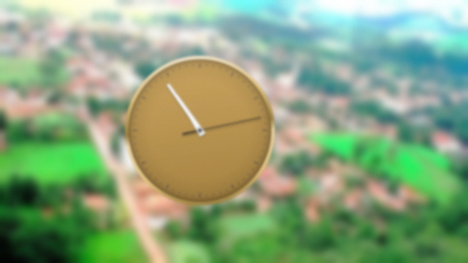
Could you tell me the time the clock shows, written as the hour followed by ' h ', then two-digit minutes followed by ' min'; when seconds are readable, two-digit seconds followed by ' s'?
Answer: 10 h 54 min 13 s
